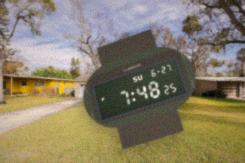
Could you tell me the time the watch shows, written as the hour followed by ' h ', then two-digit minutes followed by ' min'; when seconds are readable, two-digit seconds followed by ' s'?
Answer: 7 h 48 min
